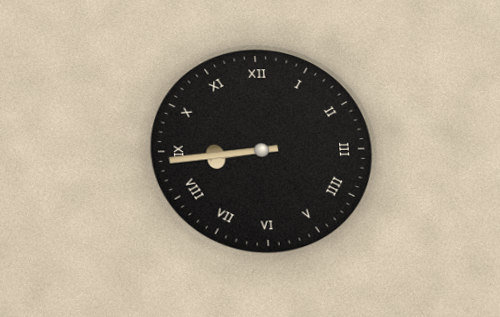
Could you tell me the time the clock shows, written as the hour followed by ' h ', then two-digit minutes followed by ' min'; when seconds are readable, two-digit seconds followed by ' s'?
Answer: 8 h 44 min
